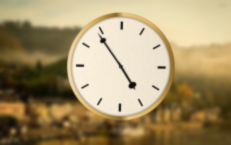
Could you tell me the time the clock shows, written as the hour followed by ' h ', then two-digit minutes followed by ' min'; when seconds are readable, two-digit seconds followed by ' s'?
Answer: 4 h 54 min
